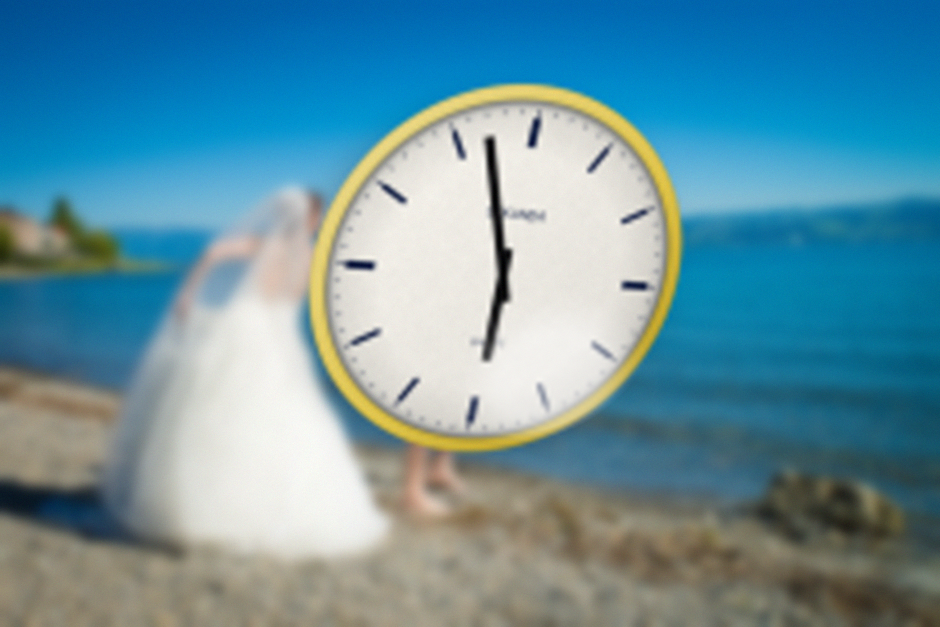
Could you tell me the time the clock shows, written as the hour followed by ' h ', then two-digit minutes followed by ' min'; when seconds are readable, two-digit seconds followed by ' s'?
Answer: 5 h 57 min
